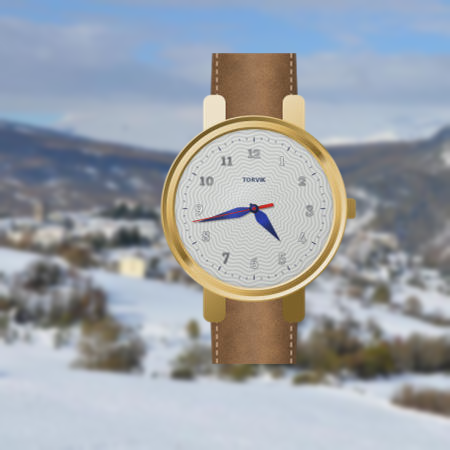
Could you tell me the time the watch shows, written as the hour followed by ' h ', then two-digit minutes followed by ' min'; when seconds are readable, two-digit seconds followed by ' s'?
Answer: 4 h 42 min 43 s
